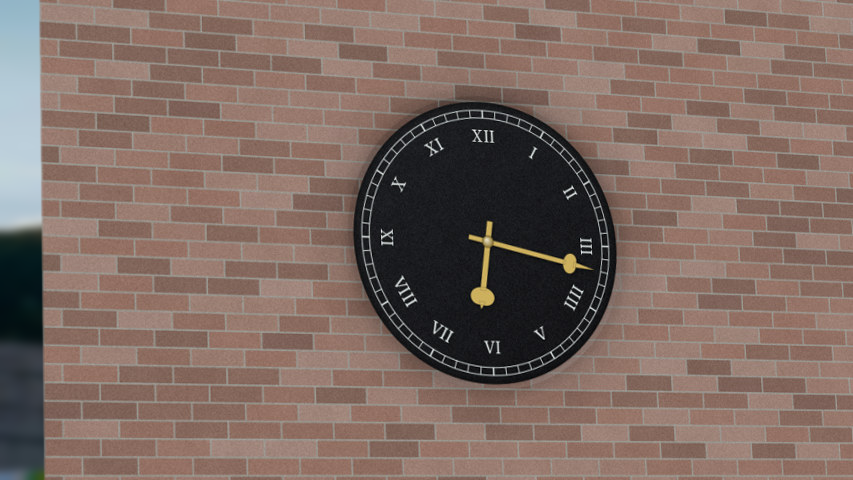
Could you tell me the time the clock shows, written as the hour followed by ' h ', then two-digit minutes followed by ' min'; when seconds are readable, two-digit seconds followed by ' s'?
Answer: 6 h 17 min
